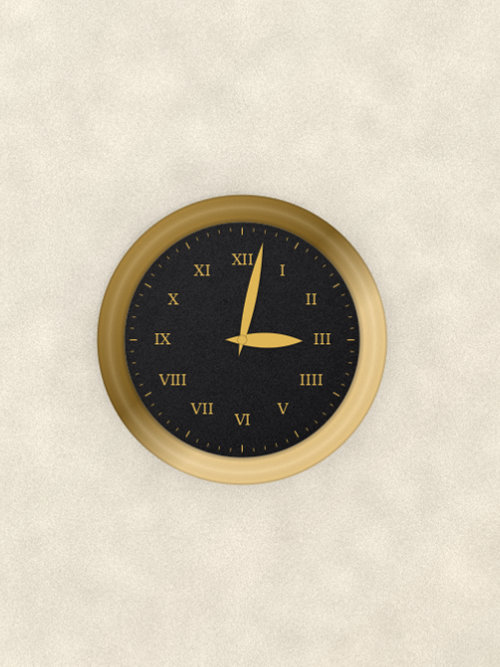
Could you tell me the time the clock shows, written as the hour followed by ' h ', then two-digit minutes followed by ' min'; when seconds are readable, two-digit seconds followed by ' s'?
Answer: 3 h 02 min
